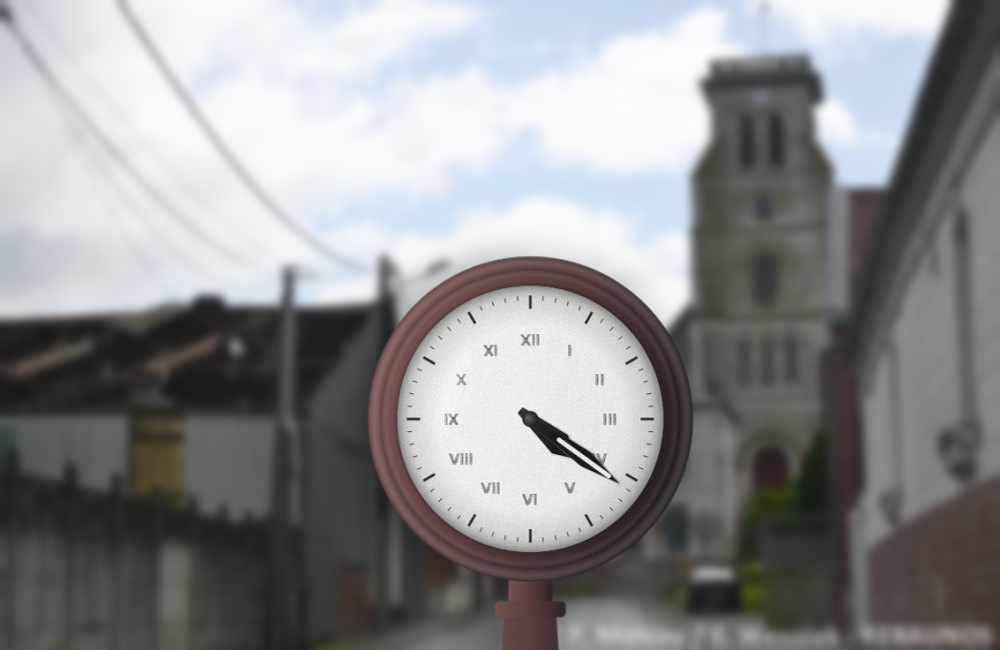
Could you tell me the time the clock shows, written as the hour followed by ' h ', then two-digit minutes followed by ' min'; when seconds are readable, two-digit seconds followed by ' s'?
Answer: 4 h 21 min
